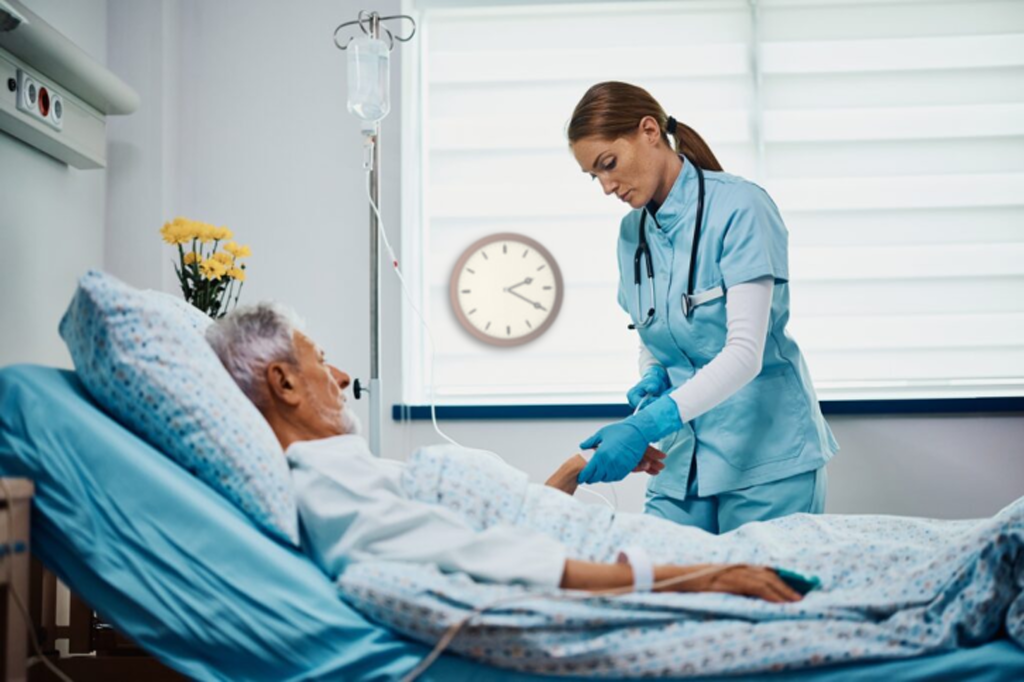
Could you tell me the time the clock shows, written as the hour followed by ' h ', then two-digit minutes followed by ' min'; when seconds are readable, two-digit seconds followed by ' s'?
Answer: 2 h 20 min
